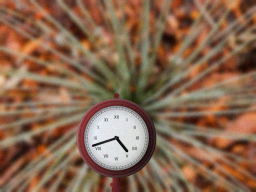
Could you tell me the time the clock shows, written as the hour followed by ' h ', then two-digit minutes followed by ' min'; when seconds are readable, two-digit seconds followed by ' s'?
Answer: 4 h 42 min
